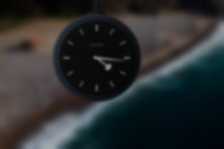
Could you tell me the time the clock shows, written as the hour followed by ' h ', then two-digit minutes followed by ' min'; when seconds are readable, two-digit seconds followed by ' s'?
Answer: 4 h 16 min
